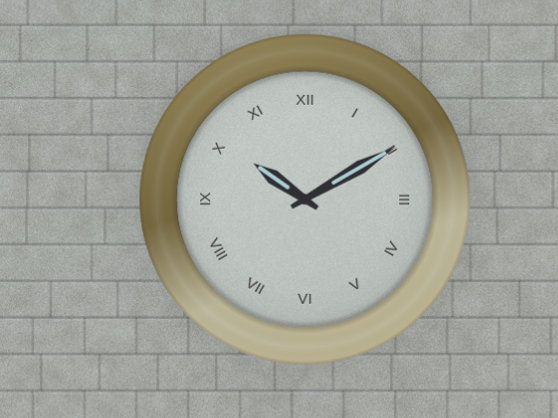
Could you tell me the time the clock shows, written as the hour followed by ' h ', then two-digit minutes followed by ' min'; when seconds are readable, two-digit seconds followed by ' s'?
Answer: 10 h 10 min
